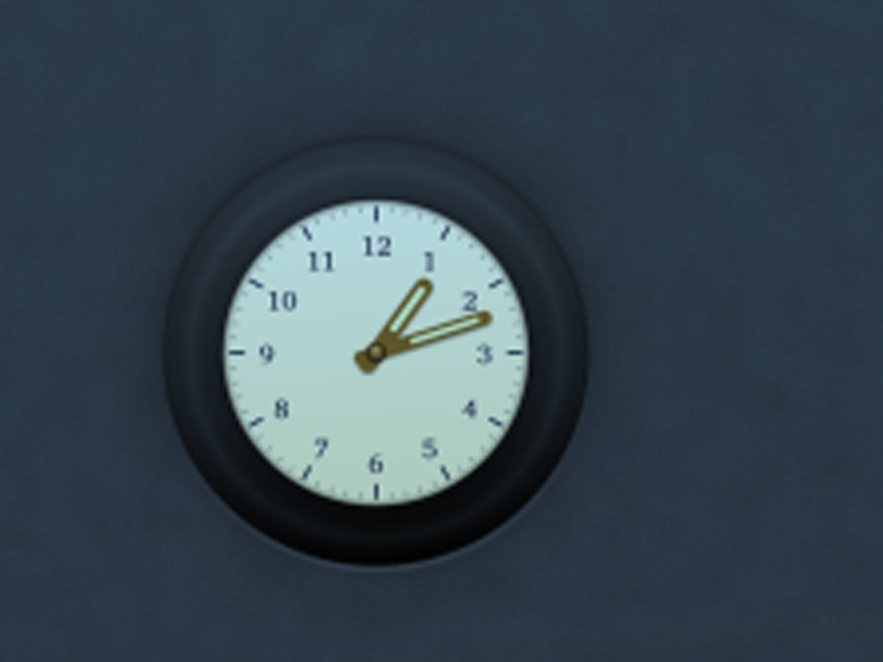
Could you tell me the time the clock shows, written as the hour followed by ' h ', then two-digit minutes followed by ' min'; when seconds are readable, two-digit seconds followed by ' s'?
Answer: 1 h 12 min
